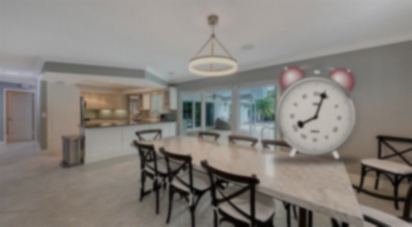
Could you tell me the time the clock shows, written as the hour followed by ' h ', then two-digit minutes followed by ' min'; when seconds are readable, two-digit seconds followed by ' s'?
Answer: 8 h 03 min
